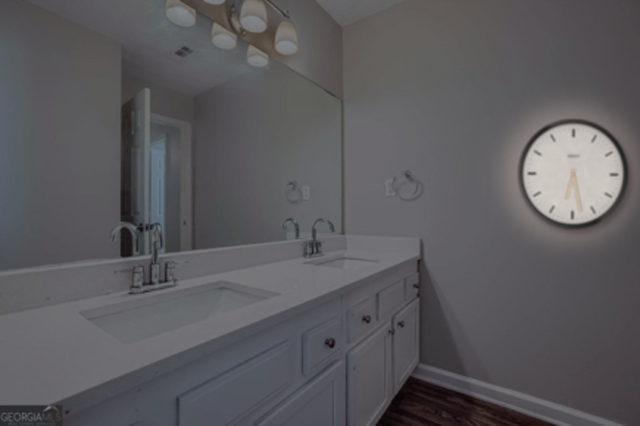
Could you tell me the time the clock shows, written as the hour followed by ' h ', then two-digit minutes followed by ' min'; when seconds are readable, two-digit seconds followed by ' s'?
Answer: 6 h 28 min
